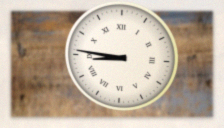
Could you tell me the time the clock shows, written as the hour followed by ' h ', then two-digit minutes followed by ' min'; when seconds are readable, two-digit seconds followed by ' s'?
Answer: 8 h 46 min
